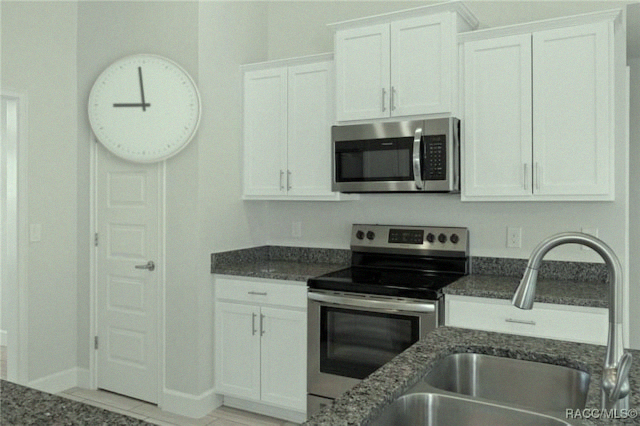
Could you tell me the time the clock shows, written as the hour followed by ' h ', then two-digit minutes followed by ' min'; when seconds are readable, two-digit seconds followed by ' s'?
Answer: 8 h 59 min
